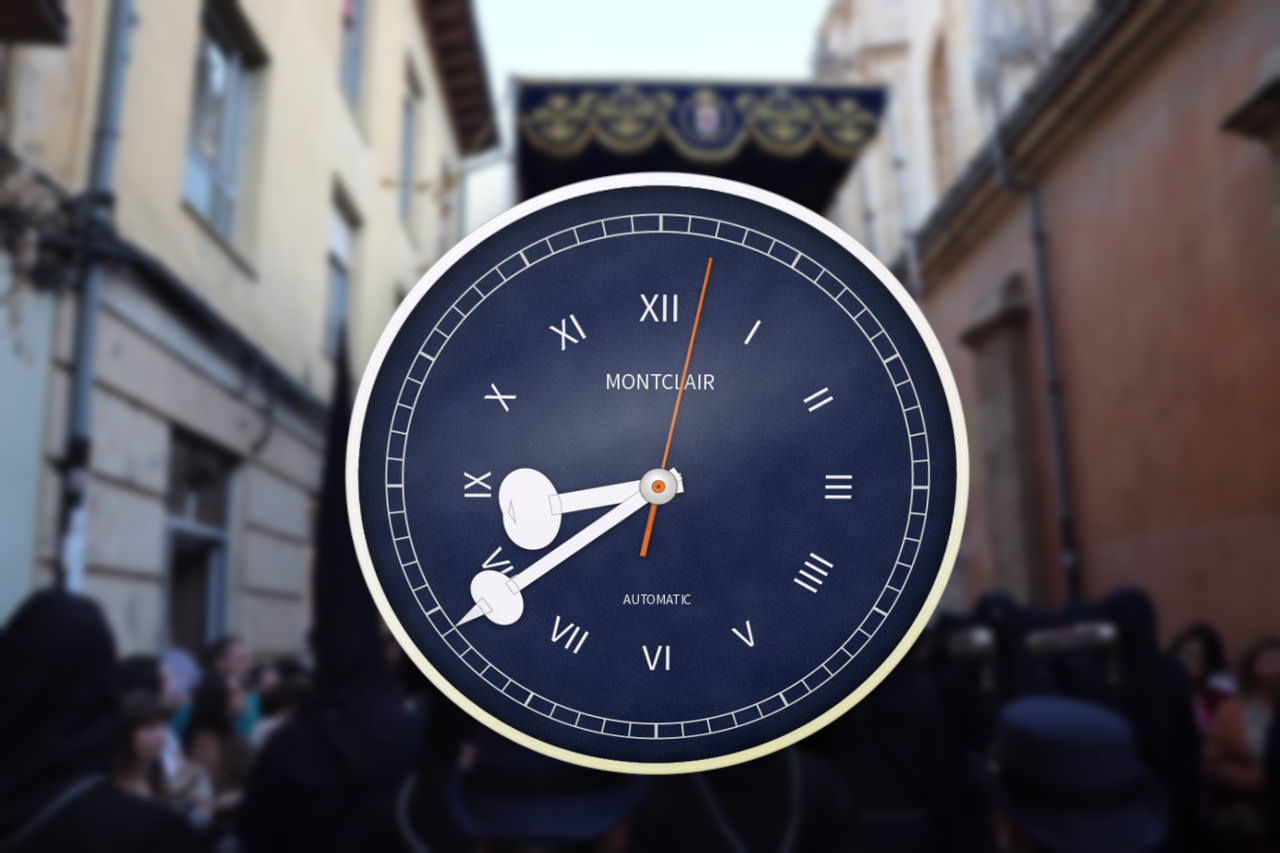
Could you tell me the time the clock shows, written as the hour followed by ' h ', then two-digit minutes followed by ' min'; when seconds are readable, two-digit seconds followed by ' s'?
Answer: 8 h 39 min 02 s
